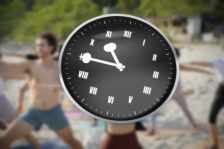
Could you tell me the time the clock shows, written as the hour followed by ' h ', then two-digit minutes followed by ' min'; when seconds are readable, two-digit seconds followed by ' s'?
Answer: 10 h 45 min
